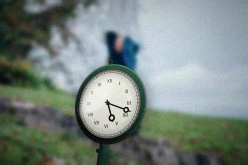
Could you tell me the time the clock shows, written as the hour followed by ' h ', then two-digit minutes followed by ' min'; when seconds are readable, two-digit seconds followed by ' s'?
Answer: 5 h 18 min
